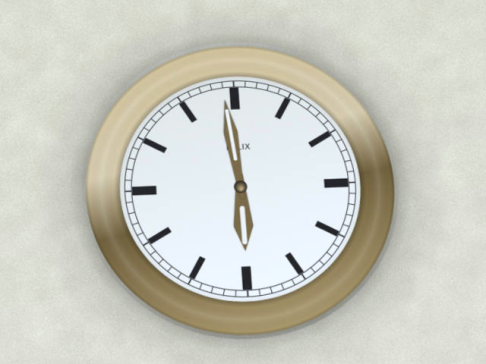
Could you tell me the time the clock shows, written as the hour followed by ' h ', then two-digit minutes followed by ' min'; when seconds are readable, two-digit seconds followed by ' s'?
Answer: 5 h 59 min
